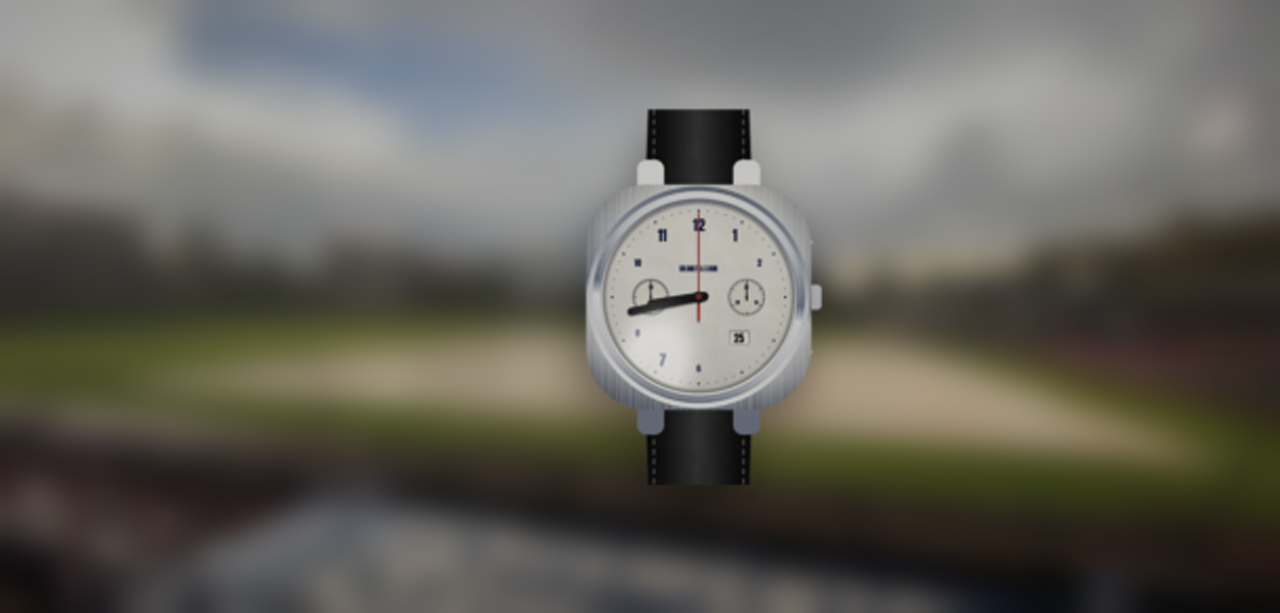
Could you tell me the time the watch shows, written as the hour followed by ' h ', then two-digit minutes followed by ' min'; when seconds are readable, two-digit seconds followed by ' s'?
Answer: 8 h 43 min
